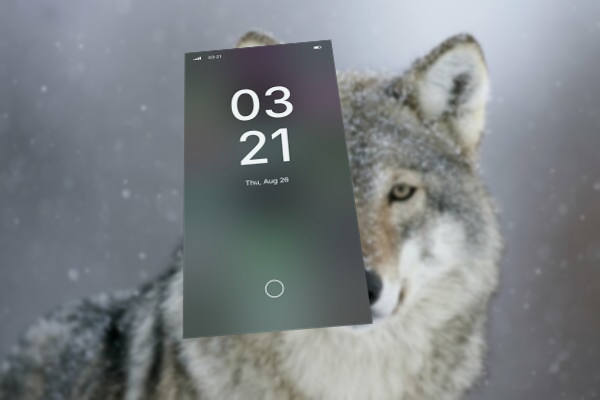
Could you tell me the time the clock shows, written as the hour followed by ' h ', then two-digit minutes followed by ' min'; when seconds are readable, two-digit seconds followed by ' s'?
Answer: 3 h 21 min
